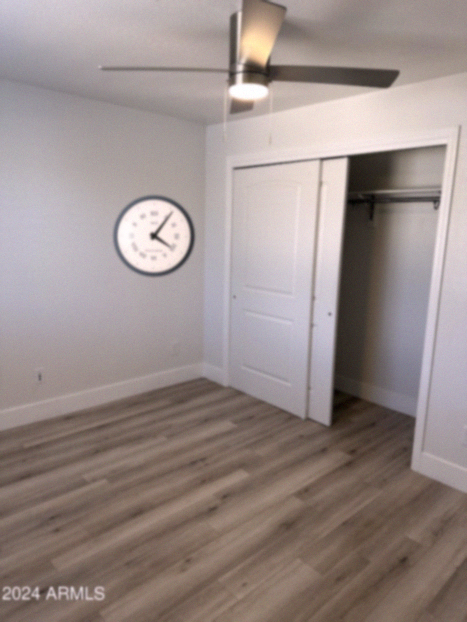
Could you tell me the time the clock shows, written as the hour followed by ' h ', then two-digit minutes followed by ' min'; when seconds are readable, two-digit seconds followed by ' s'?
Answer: 4 h 06 min
